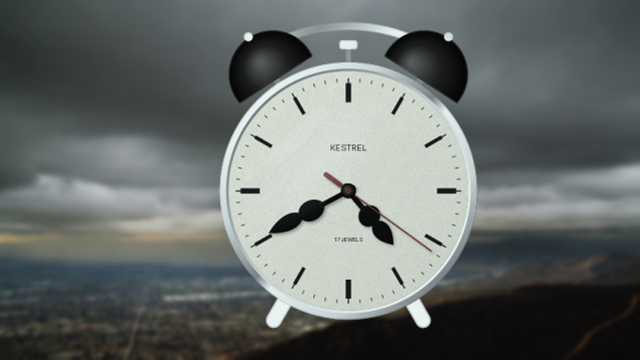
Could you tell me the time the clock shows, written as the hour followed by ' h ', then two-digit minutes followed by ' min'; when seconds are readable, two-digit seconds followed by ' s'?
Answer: 4 h 40 min 21 s
